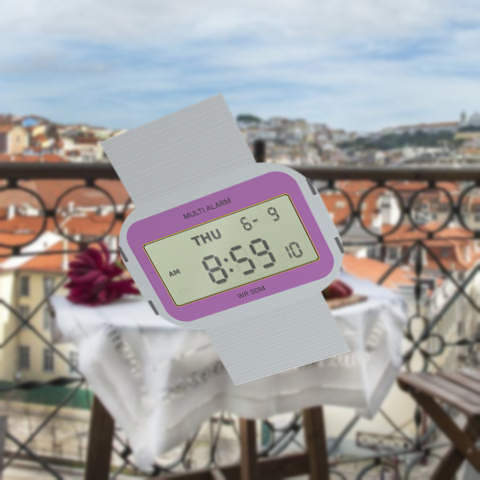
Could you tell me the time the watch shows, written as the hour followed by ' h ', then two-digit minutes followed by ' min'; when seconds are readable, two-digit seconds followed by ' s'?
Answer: 8 h 59 min 10 s
